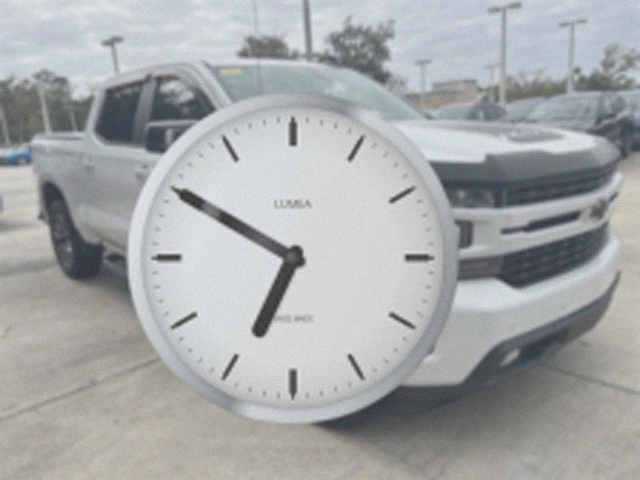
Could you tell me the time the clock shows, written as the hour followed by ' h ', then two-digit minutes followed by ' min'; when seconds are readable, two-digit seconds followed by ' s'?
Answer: 6 h 50 min
